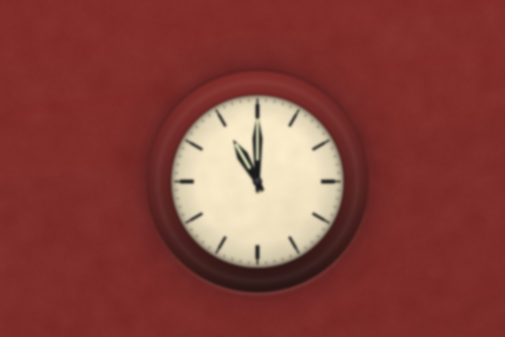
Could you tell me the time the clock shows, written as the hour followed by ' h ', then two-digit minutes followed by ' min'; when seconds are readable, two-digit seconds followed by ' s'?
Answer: 11 h 00 min
